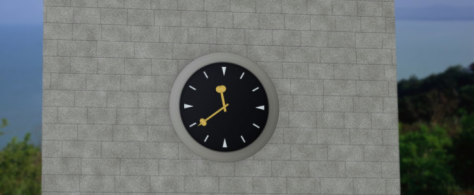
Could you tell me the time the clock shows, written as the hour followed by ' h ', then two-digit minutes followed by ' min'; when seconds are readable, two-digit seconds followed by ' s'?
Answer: 11 h 39 min
